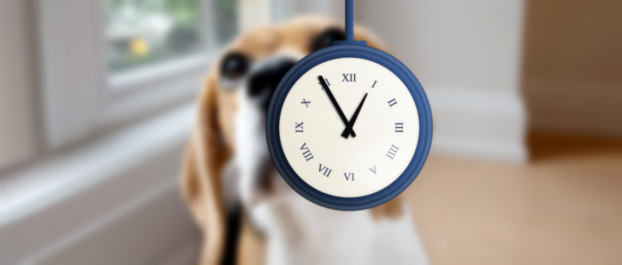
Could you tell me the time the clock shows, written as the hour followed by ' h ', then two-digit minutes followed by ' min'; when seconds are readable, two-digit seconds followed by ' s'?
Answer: 12 h 55 min
